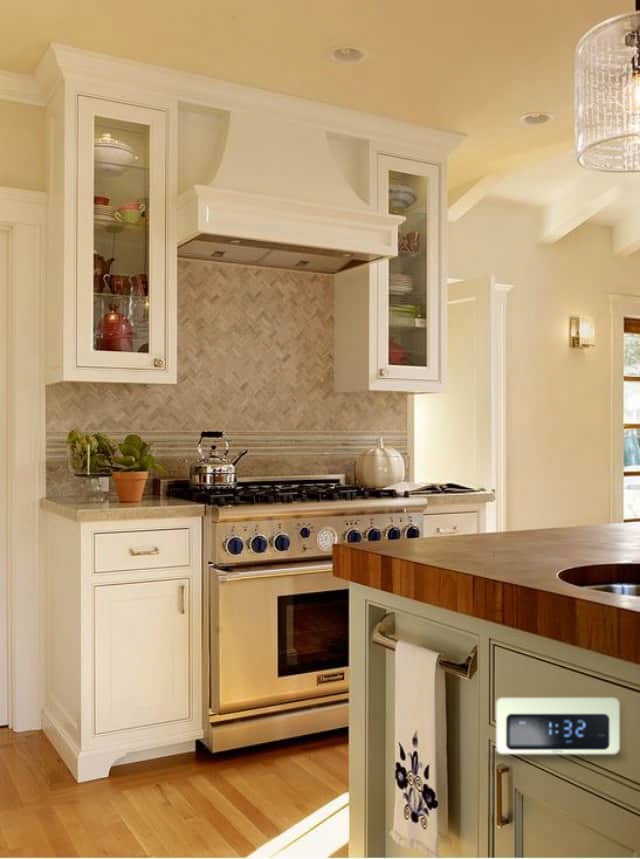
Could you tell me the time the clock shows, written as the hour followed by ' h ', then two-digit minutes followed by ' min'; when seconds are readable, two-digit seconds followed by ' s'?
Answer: 1 h 32 min
